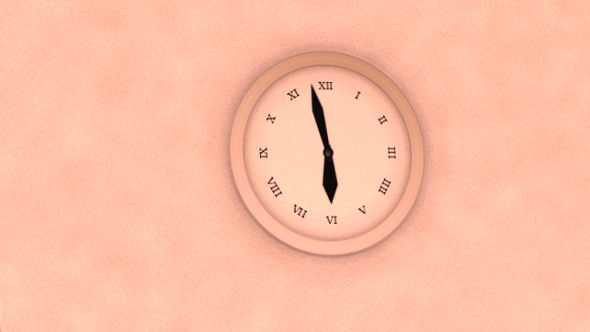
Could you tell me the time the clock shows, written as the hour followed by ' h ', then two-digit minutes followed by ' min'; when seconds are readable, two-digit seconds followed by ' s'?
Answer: 5 h 58 min
